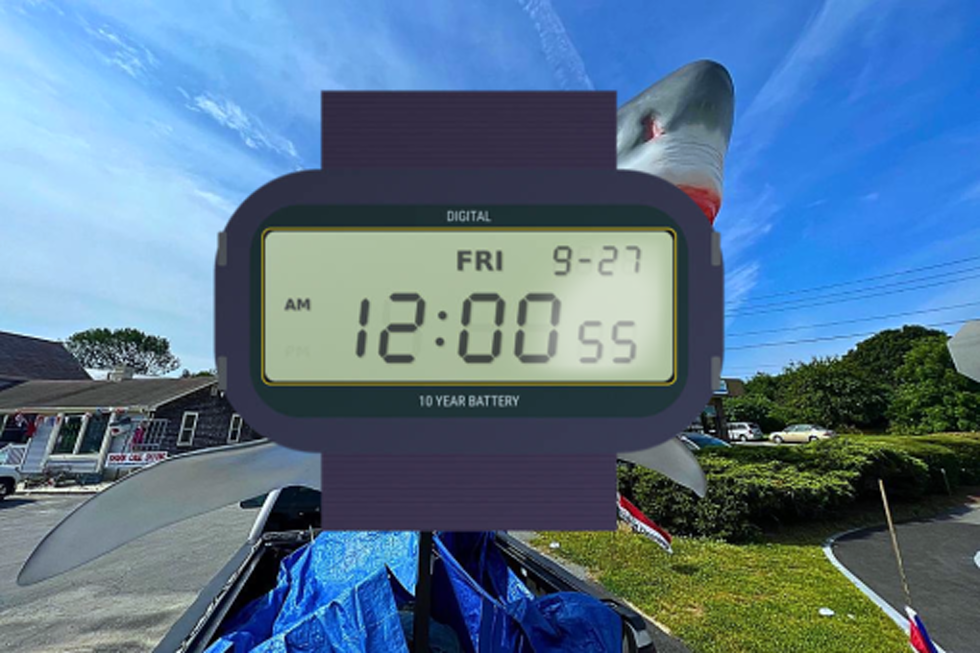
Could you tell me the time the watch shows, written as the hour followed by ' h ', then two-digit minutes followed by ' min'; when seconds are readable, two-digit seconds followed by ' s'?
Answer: 12 h 00 min 55 s
